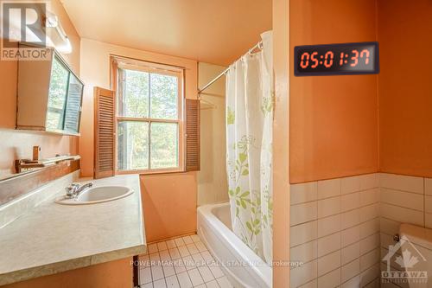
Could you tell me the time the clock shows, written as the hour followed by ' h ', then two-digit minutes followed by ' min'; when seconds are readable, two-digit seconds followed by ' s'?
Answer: 5 h 01 min 37 s
